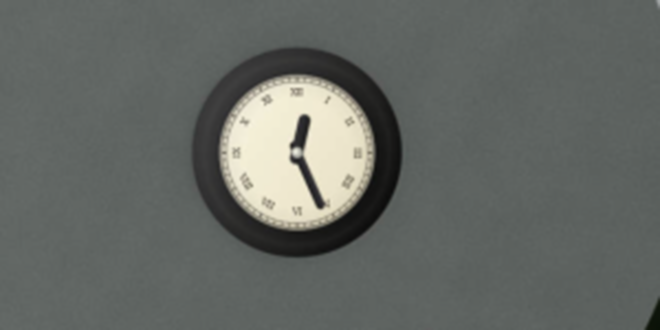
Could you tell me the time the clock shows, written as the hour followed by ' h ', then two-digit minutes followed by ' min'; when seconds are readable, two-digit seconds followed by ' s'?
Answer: 12 h 26 min
